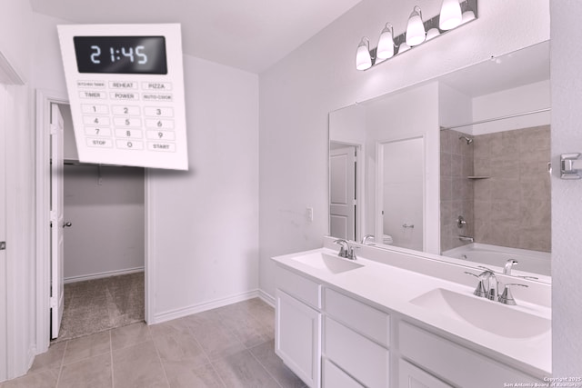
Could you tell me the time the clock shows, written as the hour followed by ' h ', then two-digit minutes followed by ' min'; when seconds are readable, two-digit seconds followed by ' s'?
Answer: 21 h 45 min
